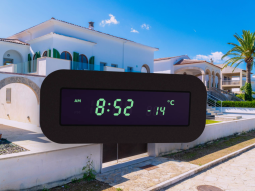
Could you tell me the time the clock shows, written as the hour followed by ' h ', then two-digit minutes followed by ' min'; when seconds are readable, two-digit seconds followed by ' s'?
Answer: 8 h 52 min
